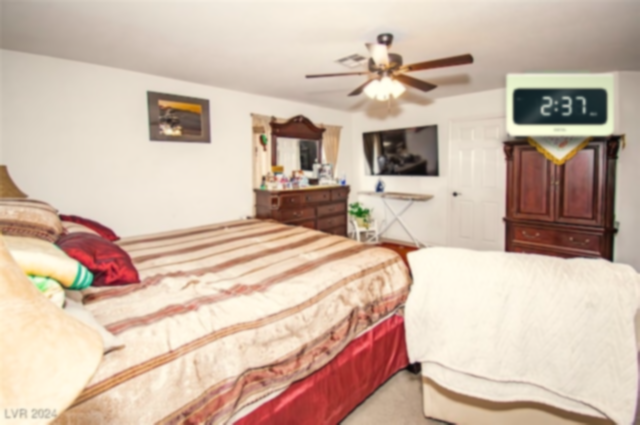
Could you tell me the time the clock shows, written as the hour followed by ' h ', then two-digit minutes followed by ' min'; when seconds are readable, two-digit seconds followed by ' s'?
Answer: 2 h 37 min
